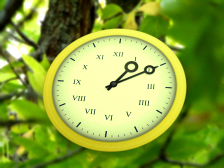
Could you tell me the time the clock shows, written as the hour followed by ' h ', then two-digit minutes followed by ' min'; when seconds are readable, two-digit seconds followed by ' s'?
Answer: 1 h 10 min
